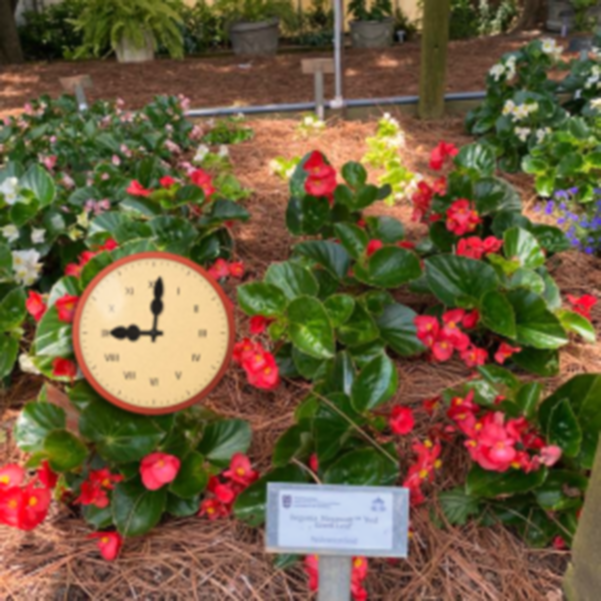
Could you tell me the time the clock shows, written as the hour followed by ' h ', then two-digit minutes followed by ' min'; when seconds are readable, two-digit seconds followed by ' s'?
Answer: 9 h 01 min
